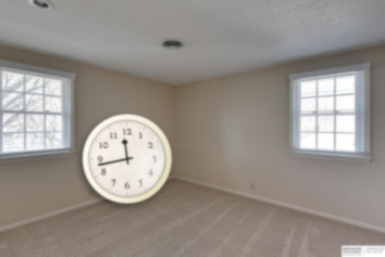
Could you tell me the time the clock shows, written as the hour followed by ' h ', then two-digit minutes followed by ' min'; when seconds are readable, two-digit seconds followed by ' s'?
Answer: 11 h 43 min
